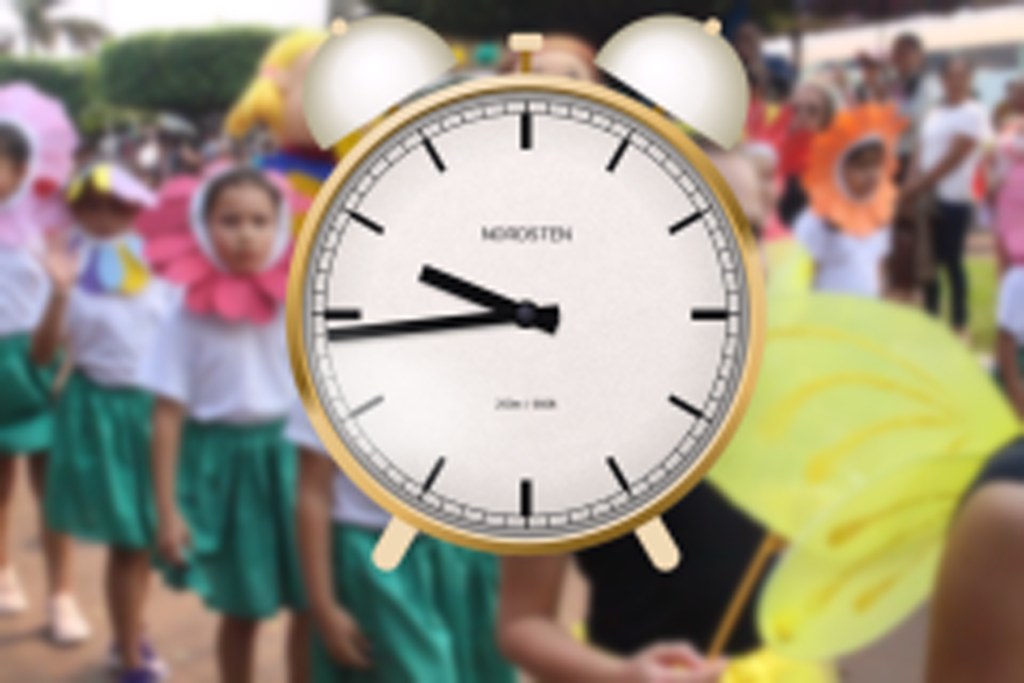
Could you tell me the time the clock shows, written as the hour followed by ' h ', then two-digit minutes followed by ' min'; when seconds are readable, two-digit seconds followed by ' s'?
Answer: 9 h 44 min
